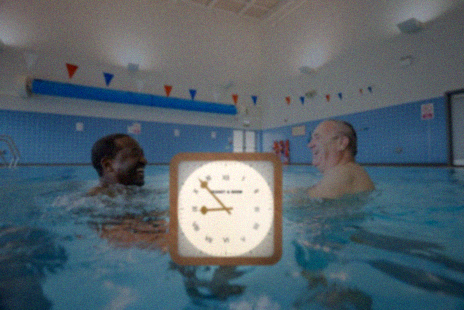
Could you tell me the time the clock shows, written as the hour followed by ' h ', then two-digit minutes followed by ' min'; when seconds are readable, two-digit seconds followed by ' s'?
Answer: 8 h 53 min
